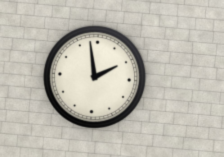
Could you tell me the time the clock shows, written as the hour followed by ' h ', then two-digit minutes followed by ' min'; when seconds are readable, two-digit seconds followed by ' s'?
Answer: 1 h 58 min
